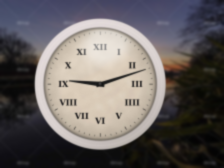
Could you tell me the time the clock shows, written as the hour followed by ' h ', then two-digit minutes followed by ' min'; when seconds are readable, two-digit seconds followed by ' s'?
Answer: 9 h 12 min
